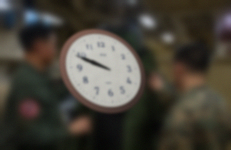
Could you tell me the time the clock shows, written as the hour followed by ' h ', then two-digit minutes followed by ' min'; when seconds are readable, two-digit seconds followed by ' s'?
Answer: 9 h 49 min
